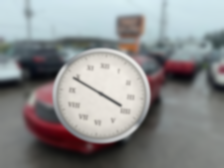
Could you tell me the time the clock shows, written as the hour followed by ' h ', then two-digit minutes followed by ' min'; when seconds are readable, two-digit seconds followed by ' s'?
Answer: 3 h 49 min
